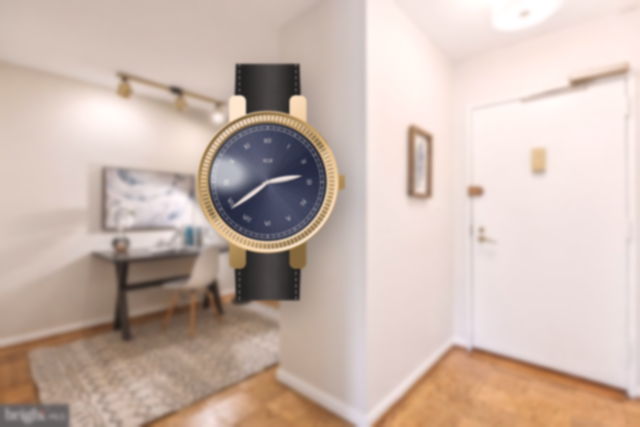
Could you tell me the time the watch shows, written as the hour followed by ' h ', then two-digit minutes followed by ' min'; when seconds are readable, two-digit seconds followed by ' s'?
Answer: 2 h 39 min
